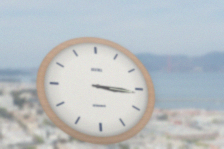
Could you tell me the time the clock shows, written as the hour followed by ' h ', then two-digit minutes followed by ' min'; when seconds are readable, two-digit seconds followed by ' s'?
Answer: 3 h 16 min
